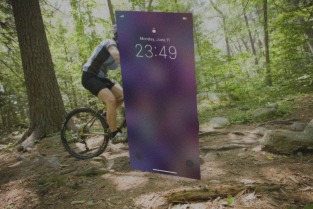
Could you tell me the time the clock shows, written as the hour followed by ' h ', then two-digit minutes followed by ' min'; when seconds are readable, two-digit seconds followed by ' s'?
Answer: 23 h 49 min
